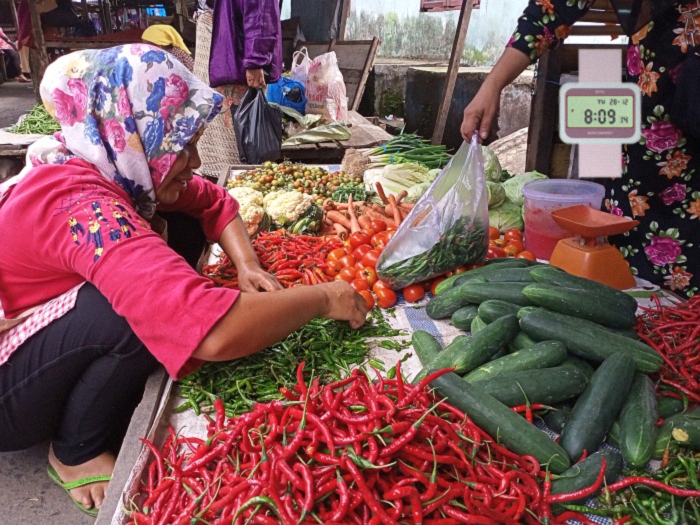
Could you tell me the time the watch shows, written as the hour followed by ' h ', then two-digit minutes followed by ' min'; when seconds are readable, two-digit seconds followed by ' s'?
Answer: 8 h 09 min
